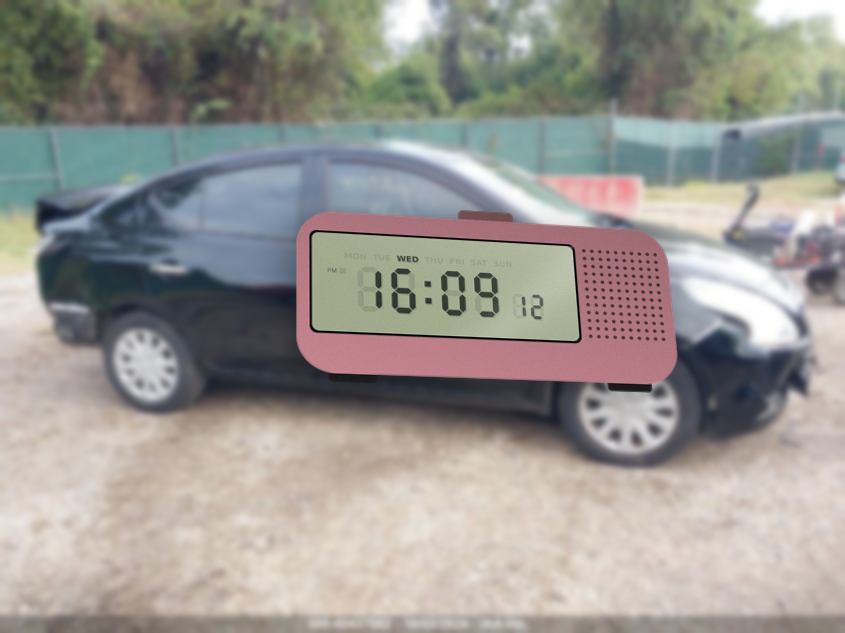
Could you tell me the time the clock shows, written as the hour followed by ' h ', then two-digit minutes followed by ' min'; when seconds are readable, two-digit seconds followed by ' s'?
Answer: 16 h 09 min 12 s
